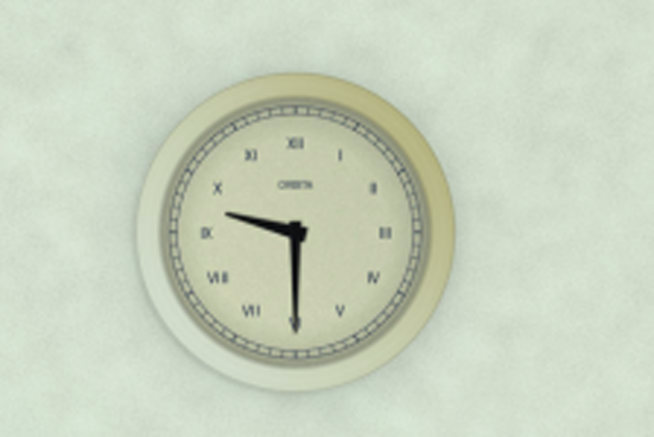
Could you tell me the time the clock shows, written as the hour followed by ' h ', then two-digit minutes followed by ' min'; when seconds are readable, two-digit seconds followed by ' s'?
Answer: 9 h 30 min
